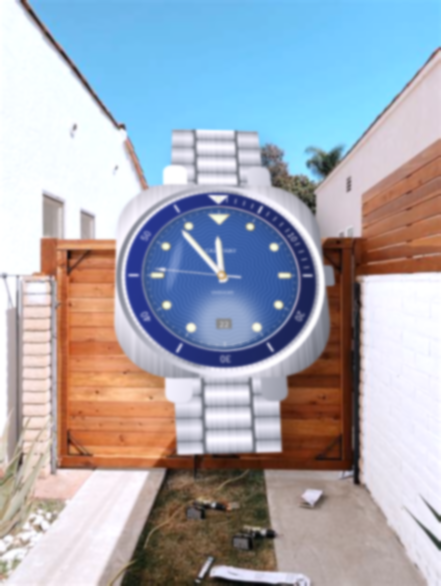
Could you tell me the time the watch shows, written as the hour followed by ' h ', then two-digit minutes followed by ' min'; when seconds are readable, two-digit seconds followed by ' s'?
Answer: 11 h 53 min 46 s
